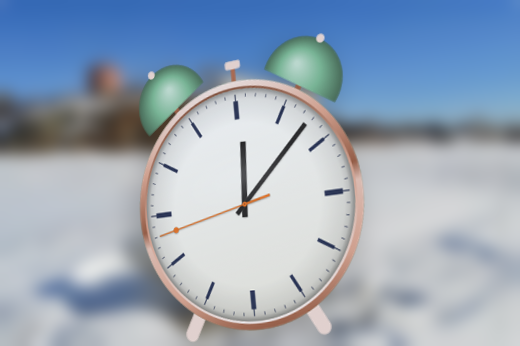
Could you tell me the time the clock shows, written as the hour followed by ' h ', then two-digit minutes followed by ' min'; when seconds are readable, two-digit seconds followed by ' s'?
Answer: 12 h 07 min 43 s
